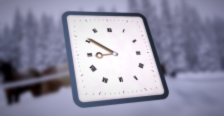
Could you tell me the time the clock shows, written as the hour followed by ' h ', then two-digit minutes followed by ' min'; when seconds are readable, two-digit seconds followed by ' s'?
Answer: 8 h 51 min
